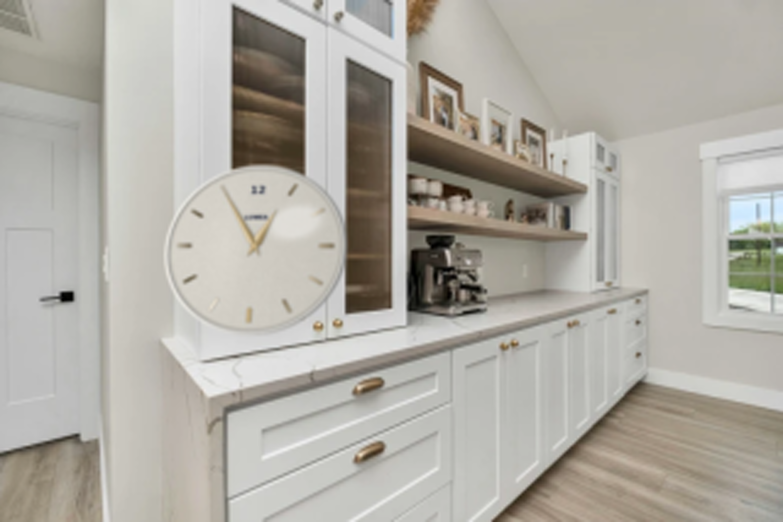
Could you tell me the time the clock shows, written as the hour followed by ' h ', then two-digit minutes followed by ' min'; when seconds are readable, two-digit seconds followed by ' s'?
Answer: 12 h 55 min
